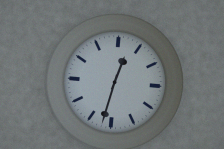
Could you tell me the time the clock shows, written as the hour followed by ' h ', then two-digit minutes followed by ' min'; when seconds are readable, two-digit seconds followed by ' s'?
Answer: 12 h 32 min
